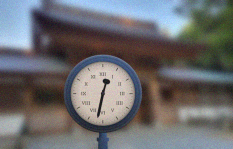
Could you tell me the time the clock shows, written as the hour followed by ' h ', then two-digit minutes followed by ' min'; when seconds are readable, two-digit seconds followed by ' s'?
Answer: 12 h 32 min
